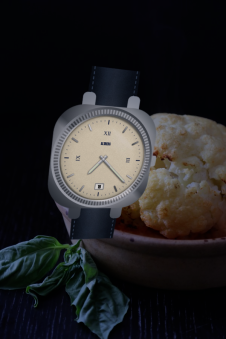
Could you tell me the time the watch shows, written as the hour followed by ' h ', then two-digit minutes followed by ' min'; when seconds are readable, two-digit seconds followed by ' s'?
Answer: 7 h 22 min
